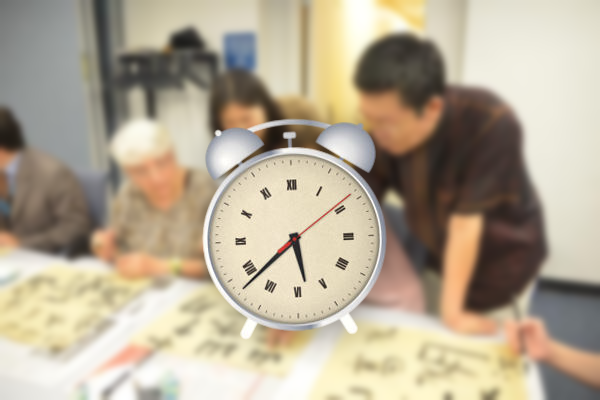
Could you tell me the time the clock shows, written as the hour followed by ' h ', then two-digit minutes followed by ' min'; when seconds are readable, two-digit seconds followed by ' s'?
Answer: 5 h 38 min 09 s
